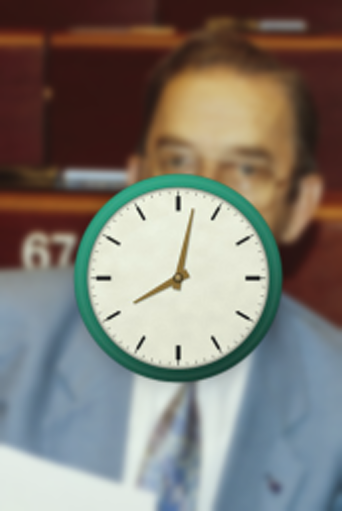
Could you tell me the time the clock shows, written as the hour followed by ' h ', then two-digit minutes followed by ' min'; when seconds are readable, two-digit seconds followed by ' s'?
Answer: 8 h 02 min
